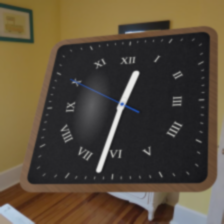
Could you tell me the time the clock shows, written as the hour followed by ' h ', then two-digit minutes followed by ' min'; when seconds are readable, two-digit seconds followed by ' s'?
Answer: 12 h 31 min 50 s
